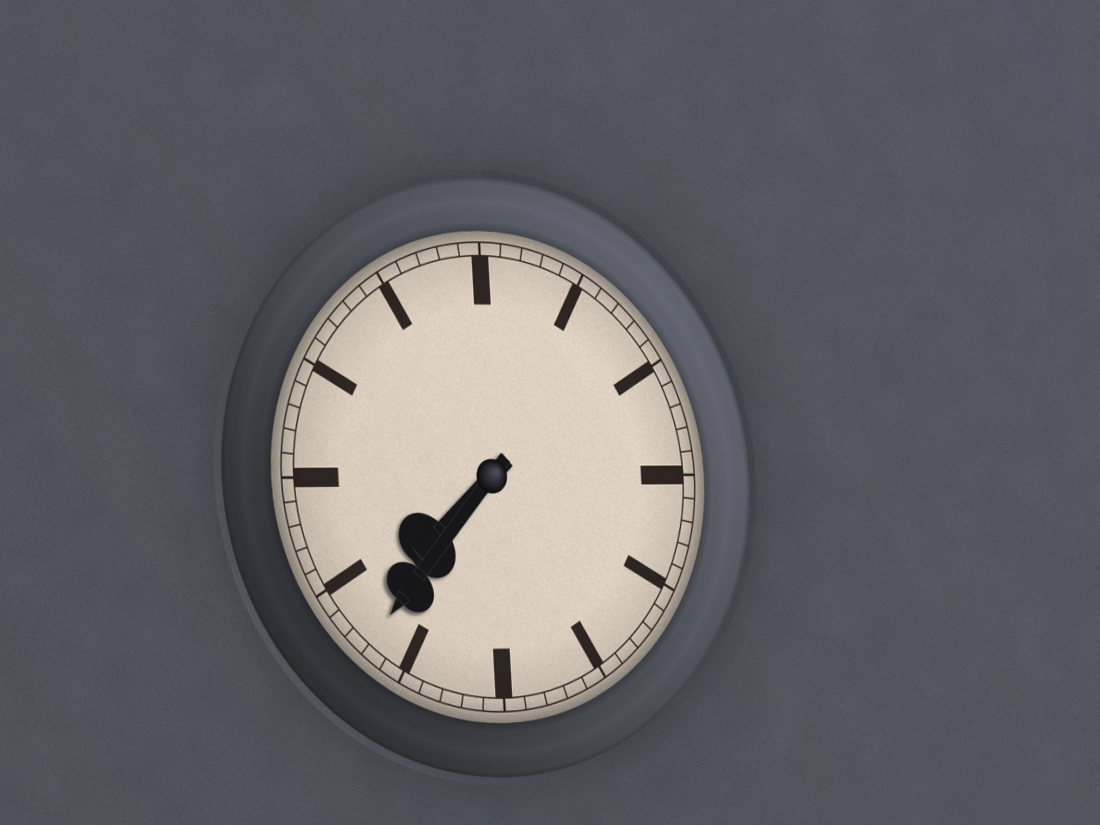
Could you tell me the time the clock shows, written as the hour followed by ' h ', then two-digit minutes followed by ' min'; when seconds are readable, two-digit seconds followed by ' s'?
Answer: 7 h 37 min
